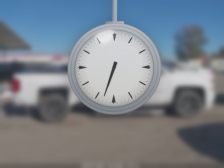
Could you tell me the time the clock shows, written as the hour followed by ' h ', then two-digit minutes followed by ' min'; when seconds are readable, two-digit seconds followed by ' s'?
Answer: 6 h 33 min
